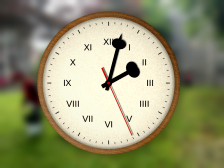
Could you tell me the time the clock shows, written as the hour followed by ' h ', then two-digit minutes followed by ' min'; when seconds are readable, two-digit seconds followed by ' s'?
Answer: 2 h 02 min 26 s
